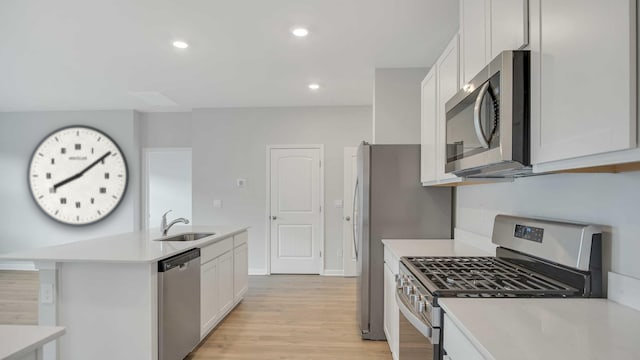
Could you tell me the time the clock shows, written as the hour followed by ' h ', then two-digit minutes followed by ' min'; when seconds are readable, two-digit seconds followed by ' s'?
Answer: 8 h 09 min
